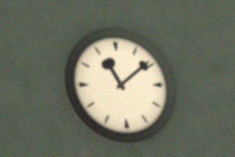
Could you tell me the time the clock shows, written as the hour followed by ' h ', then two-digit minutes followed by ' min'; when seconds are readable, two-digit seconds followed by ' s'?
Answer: 11 h 09 min
